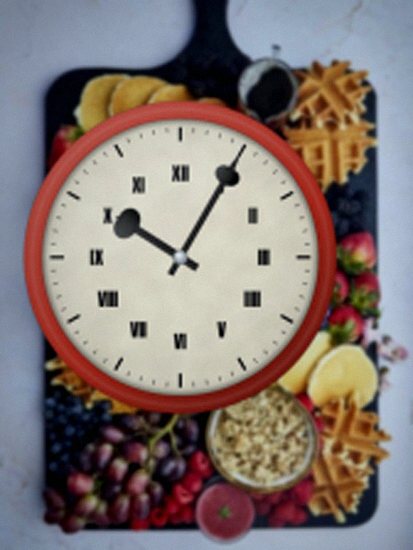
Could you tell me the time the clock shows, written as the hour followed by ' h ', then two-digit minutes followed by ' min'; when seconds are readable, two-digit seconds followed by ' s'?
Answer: 10 h 05 min
